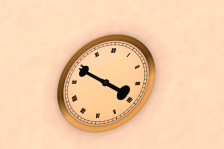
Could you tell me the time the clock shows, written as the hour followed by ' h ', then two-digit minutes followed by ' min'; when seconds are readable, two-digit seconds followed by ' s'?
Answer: 3 h 49 min
